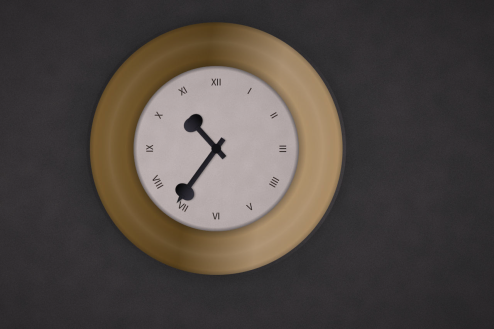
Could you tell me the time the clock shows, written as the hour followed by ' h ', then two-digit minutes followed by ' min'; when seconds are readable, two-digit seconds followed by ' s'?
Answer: 10 h 36 min
